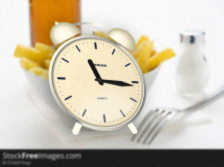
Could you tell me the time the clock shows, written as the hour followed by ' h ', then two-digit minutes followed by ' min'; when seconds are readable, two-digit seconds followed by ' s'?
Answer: 11 h 16 min
